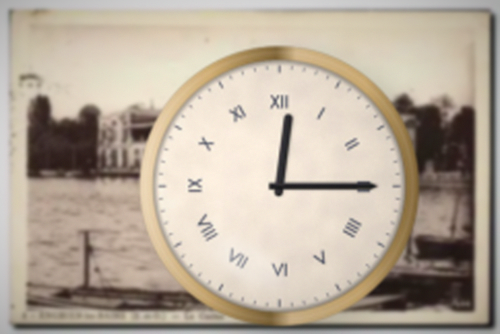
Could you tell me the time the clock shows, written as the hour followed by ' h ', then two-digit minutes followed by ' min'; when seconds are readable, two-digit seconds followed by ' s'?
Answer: 12 h 15 min
